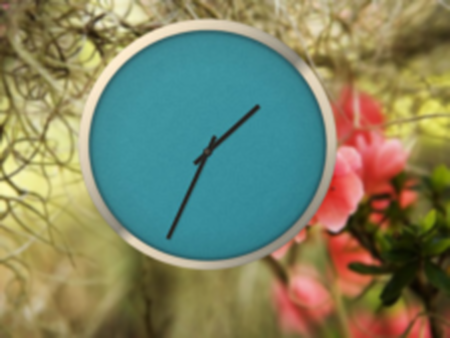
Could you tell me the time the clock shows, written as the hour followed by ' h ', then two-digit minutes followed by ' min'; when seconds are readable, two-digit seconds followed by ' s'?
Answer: 1 h 34 min
